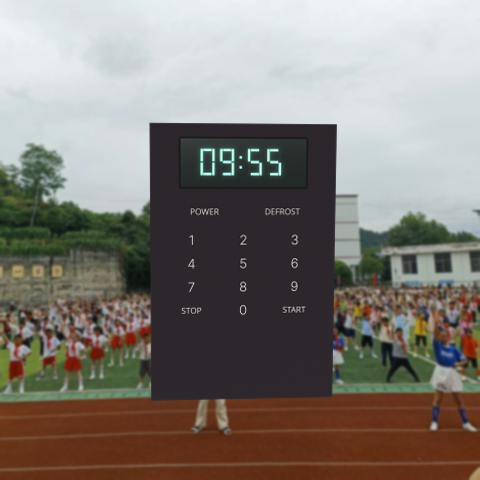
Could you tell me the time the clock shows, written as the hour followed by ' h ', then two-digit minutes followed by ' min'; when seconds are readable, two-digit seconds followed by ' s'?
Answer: 9 h 55 min
